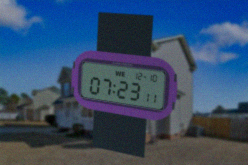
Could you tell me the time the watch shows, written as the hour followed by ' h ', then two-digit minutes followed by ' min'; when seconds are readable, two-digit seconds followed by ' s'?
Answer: 7 h 23 min 11 s
